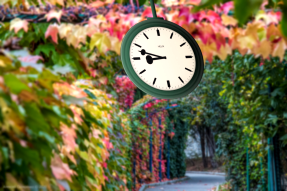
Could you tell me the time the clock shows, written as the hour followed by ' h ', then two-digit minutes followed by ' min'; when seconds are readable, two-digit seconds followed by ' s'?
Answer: 8 h 48 min
